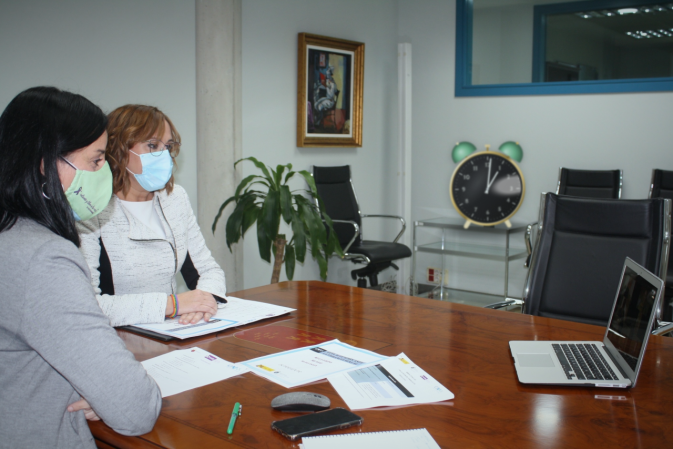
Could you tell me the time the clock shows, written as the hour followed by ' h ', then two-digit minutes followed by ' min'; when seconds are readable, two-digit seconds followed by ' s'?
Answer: 1 h 01 min
